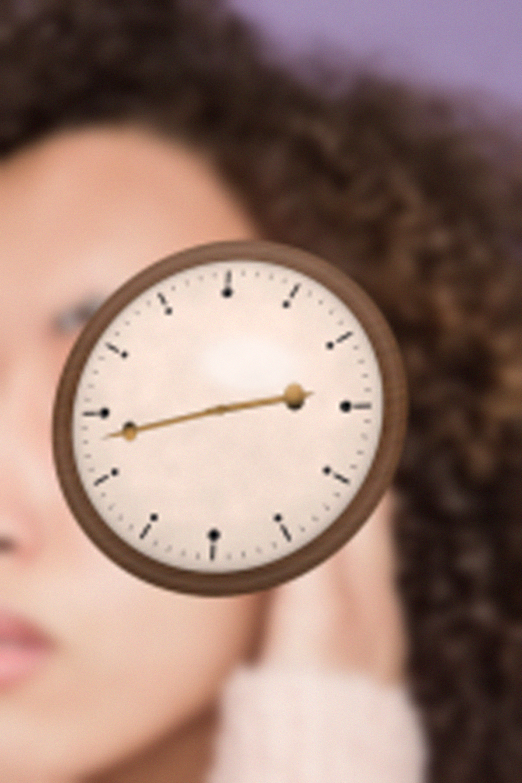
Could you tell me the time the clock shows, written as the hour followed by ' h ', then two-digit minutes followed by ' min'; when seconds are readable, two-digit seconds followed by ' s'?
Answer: 2 h 43 min
